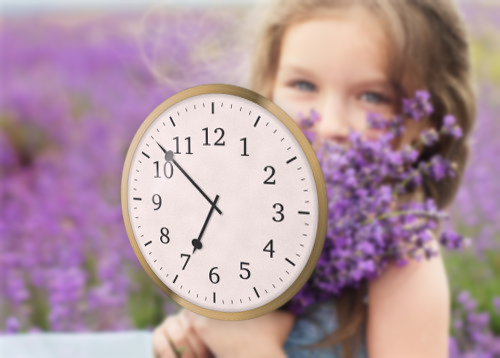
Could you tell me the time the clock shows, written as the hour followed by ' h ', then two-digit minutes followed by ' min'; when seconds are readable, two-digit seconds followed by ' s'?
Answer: 6 h 52 min
